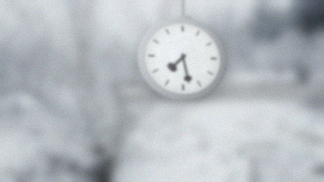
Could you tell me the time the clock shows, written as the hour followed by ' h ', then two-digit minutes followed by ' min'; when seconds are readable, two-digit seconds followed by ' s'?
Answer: 7 h 28 min
